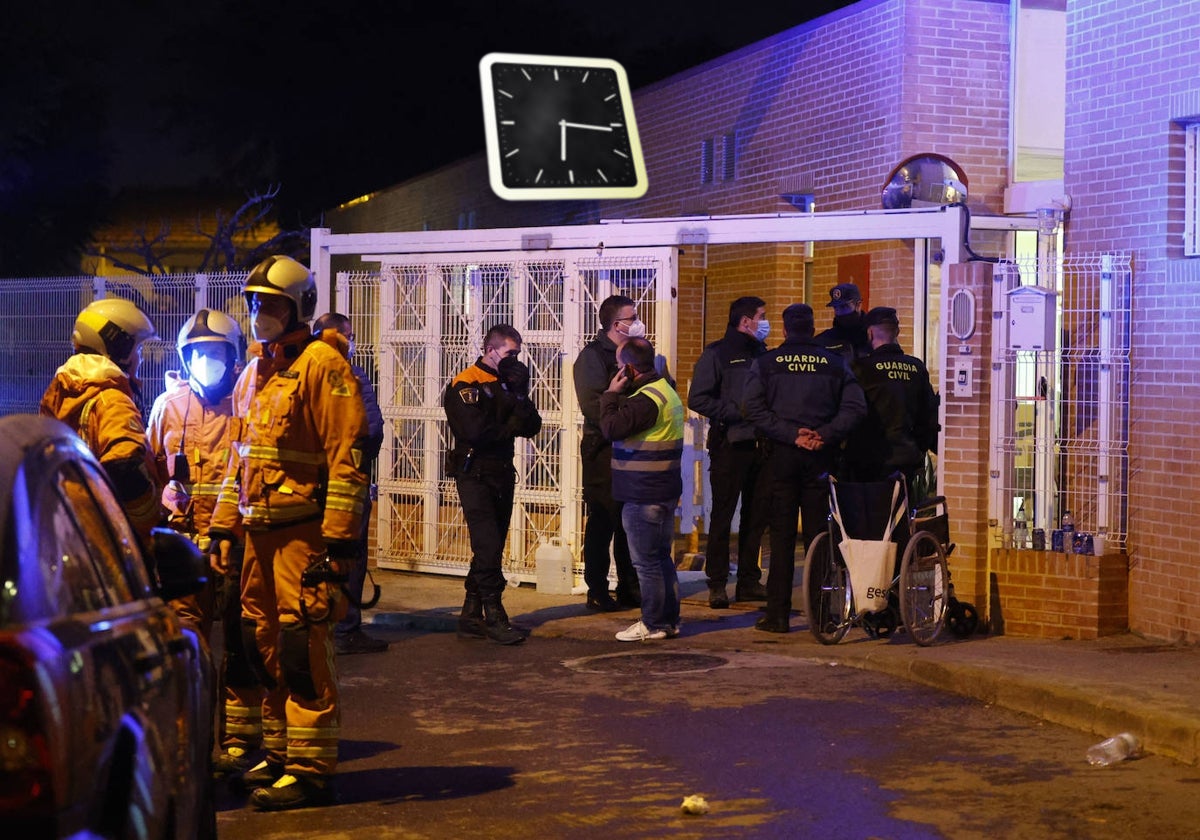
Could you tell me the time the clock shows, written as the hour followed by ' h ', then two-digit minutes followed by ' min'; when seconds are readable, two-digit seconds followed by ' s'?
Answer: 6 h 16 min
